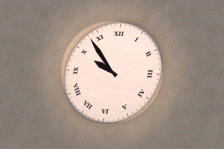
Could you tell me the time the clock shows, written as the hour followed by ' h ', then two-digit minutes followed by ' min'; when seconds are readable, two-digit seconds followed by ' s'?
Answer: 9 h 53 min
